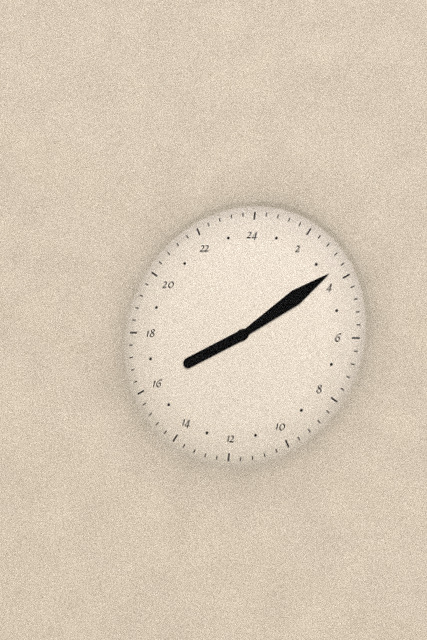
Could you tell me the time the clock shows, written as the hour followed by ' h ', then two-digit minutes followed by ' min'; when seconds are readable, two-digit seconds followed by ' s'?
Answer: 16 h 09 min
